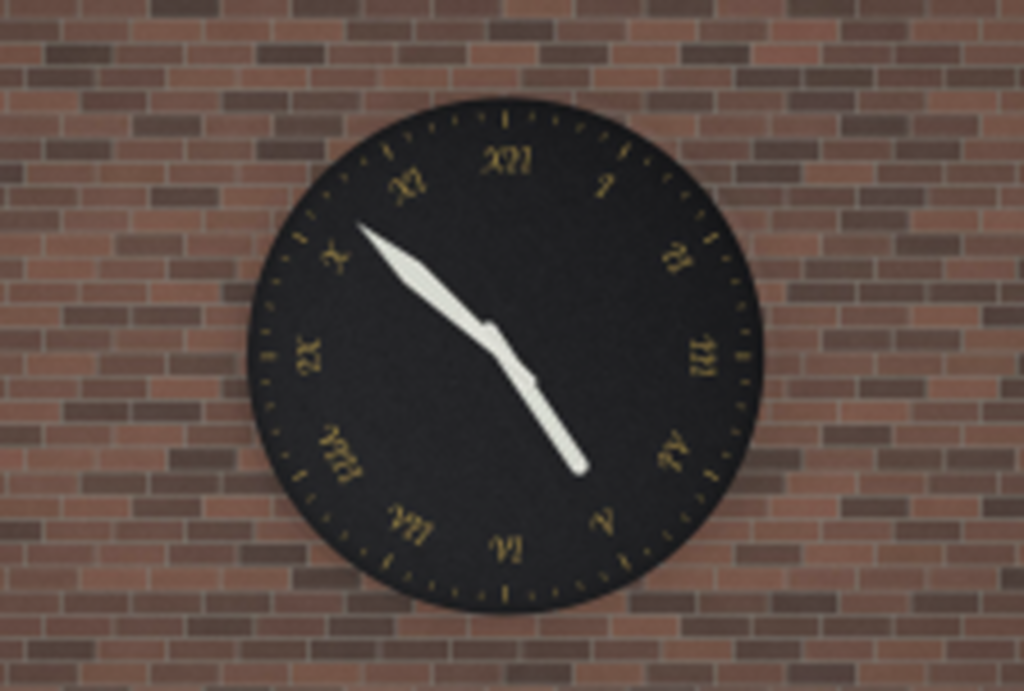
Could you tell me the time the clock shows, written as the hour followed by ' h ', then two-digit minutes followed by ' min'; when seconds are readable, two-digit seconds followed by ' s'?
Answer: 4 h 52 min
